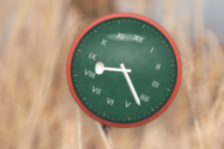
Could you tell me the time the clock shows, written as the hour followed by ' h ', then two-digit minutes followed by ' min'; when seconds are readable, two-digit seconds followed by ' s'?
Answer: 8 h 22 min
